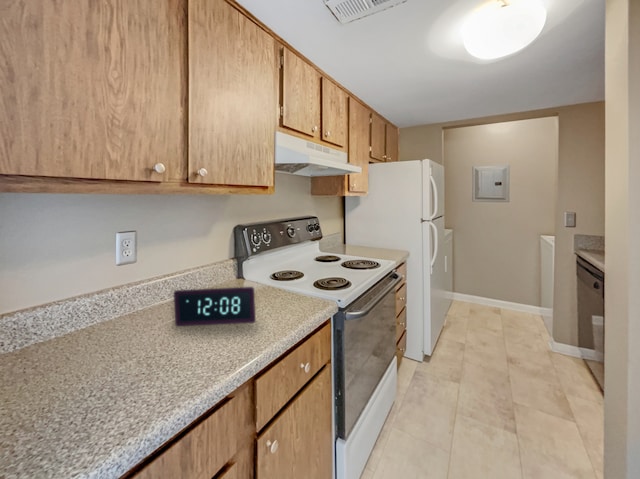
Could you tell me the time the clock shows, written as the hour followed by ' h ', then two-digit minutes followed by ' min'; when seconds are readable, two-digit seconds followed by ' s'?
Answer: 12 h 08 min
